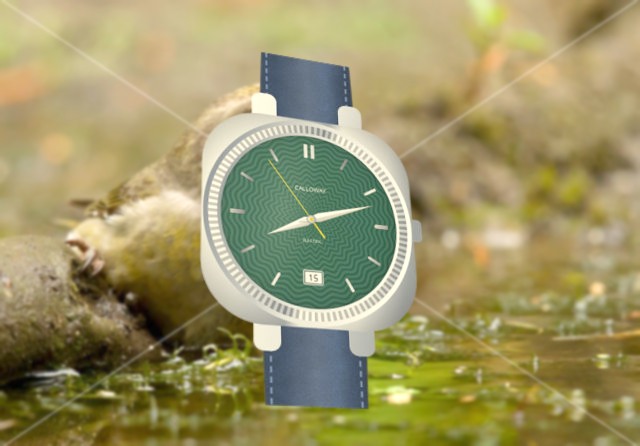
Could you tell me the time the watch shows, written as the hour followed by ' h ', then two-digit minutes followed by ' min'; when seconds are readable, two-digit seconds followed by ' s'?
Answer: 8 h 11 min 54 s
